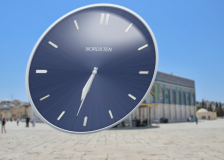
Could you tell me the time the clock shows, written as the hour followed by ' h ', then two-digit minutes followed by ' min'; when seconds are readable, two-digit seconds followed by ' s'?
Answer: 6 h 32 min
